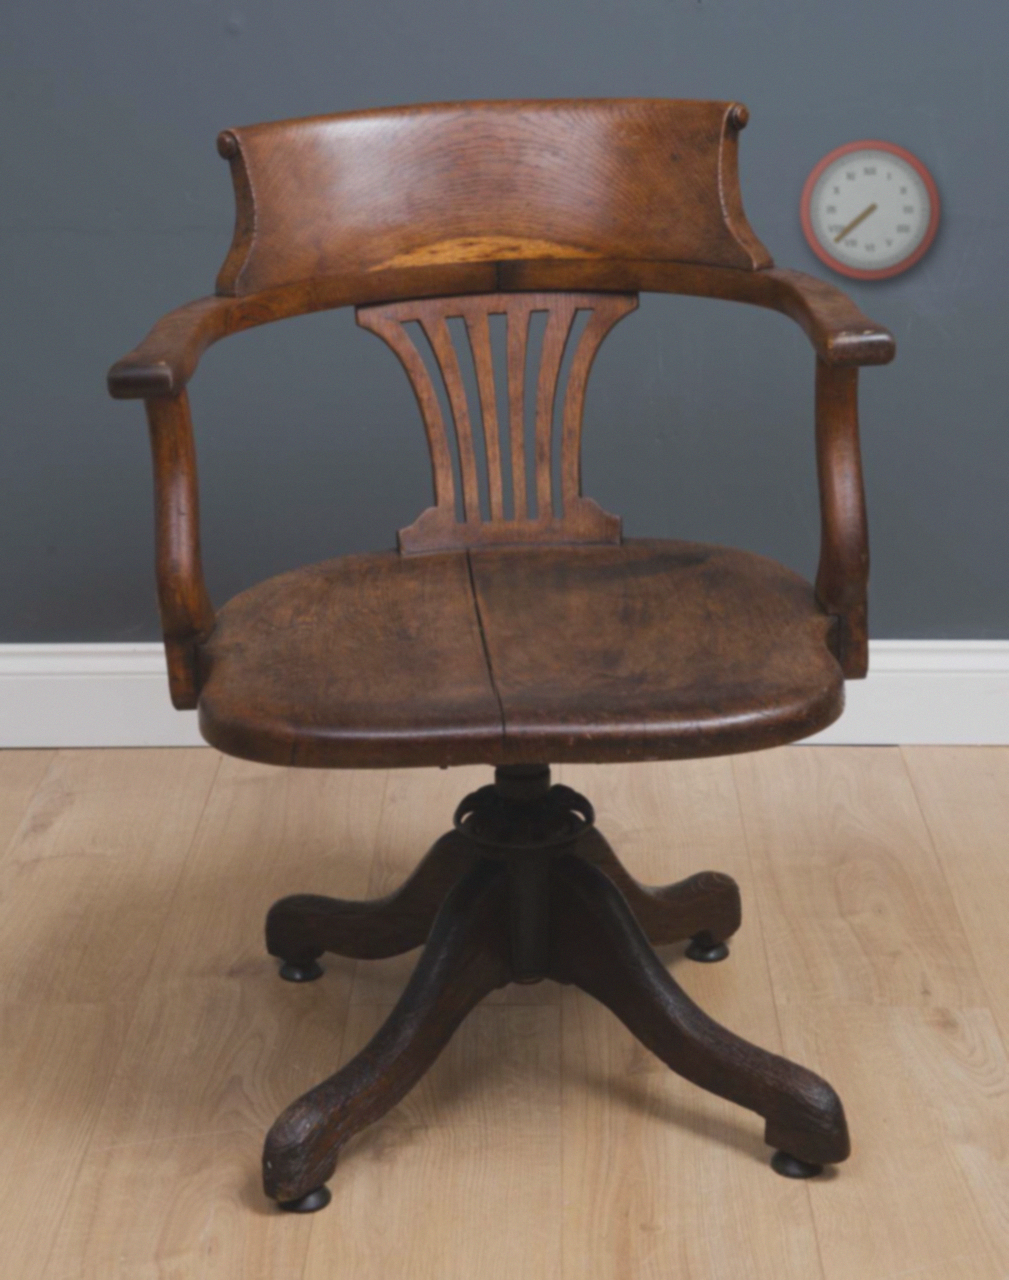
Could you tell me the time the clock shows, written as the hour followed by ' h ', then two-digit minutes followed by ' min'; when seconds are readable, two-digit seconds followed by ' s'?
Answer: 7 h 38 min
